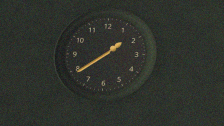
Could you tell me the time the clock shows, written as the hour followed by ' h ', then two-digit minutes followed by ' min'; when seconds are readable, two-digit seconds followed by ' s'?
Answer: 1 h 39 min
